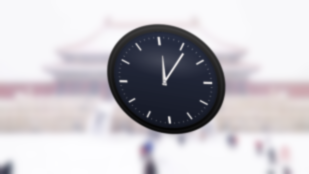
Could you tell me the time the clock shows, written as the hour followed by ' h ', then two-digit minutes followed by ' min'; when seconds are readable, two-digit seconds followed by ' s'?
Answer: 12 h 06 min
